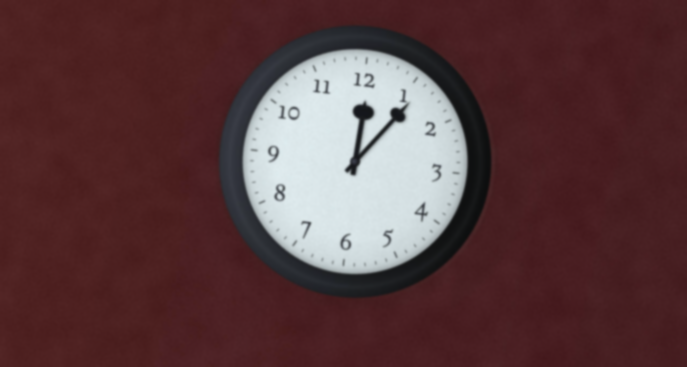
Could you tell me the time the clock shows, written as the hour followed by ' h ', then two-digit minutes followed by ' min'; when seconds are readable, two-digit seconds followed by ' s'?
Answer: 12 h 06 min
